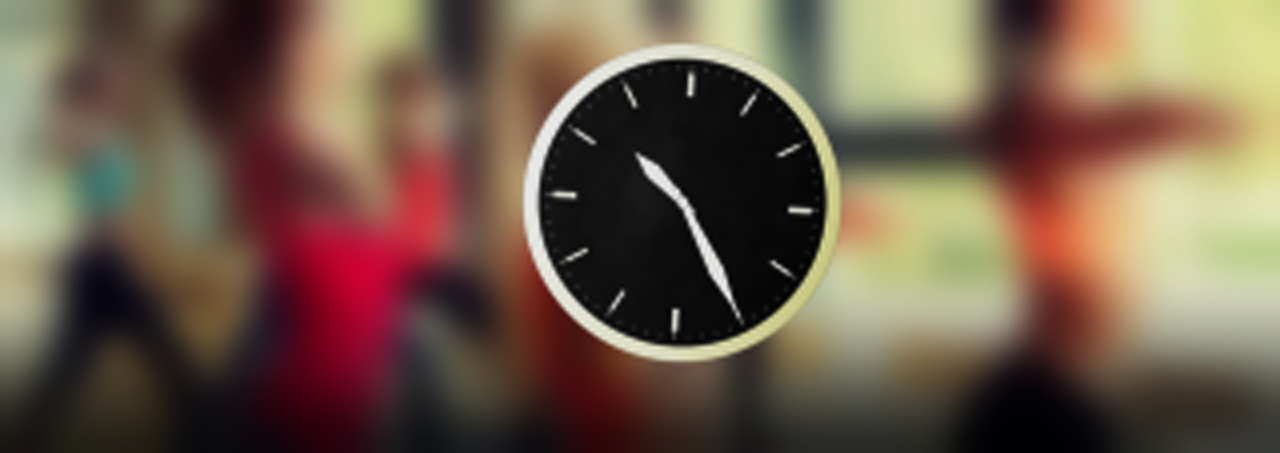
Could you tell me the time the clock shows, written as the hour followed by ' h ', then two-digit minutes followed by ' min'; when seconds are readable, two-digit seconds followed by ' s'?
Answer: 10 h 25 min
